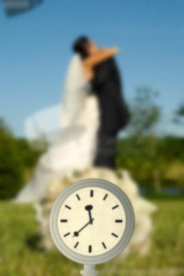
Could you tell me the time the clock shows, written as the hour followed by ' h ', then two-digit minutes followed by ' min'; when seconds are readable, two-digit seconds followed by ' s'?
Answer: 11 h 38 min
